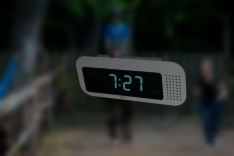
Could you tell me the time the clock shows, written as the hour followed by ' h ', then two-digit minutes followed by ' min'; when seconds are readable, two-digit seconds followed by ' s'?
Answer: 7 h 27 min
